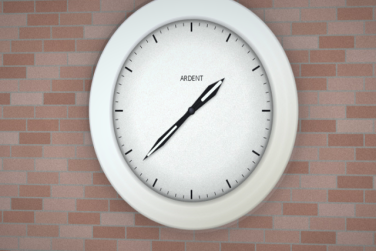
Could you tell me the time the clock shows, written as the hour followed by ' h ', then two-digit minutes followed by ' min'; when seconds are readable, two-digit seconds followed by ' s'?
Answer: 1 h 38 min
